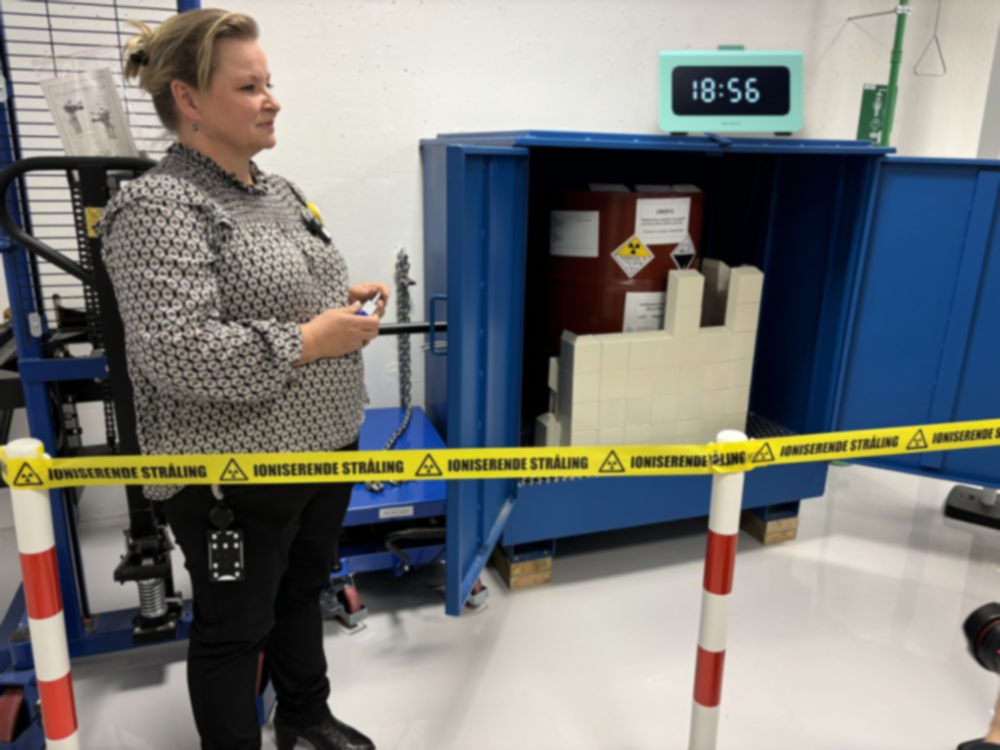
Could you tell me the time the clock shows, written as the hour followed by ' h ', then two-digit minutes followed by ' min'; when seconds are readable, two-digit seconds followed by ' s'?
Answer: 18 h 56 min
